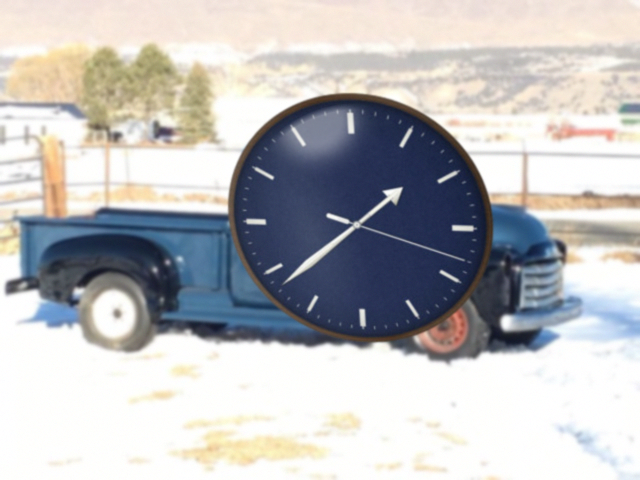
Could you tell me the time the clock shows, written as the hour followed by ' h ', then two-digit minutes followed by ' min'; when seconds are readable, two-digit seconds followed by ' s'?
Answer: 1 h 38 min 18 s
